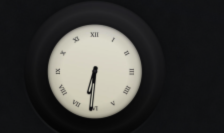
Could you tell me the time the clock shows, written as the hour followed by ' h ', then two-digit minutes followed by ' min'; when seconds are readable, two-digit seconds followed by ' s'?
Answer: 6 h 31 min
